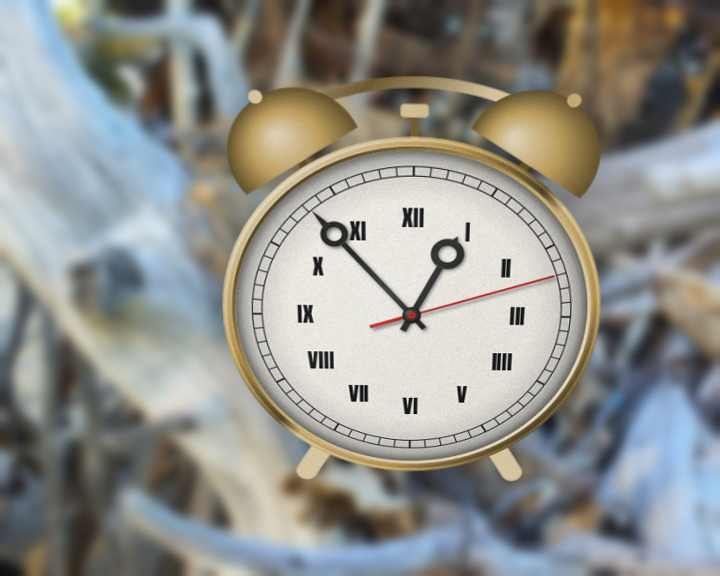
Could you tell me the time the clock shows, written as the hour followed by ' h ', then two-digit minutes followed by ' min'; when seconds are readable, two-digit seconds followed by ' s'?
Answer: 12 h 53 min 12 s
